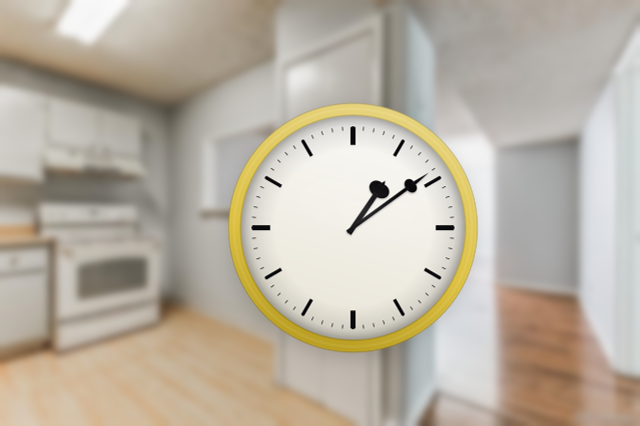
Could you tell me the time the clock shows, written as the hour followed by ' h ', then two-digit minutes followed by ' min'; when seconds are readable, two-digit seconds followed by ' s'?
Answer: 1 h 09 min
